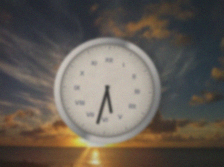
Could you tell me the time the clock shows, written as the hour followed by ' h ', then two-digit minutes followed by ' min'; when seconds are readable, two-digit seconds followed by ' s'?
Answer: 5 h 32 min
